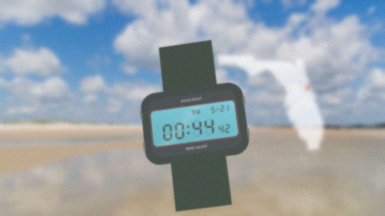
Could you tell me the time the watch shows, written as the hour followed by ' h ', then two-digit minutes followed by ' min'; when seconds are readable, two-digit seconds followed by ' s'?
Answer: 0 h 44 min
